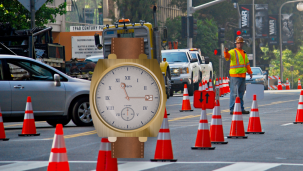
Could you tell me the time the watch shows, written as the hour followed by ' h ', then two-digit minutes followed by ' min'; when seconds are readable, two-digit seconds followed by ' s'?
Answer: 11 h 15 min
